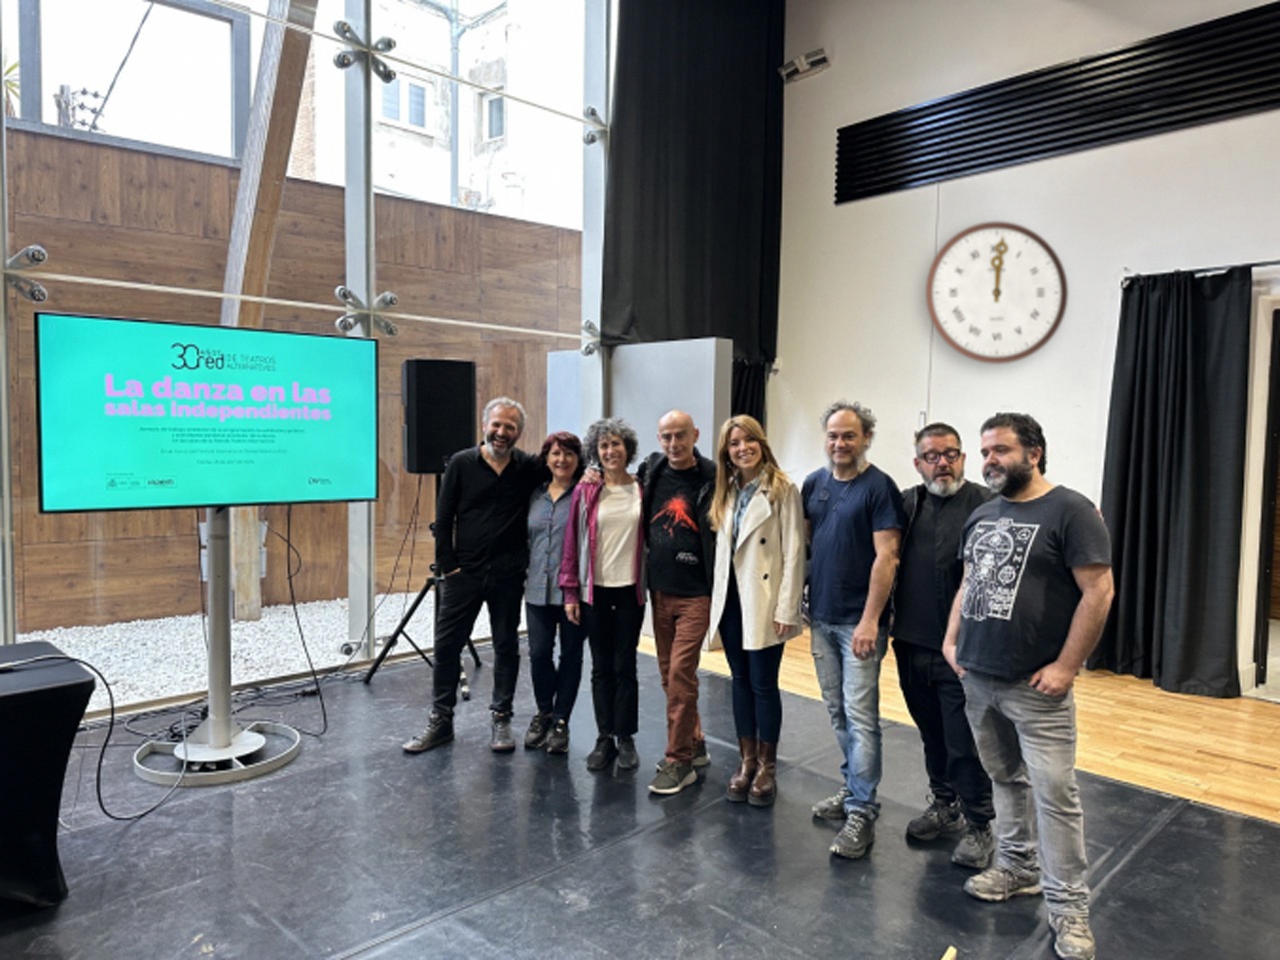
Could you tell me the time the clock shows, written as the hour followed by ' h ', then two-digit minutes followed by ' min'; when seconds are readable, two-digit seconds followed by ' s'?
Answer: 12 h 01 min
